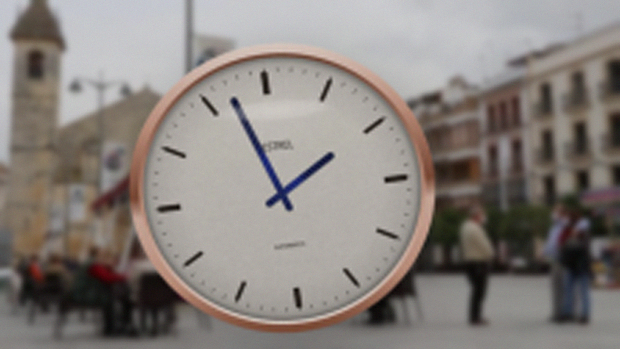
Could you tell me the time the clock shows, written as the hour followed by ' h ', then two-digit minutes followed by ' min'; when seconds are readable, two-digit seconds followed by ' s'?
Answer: 1 h 57 min
